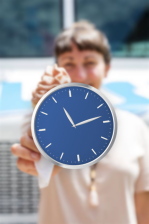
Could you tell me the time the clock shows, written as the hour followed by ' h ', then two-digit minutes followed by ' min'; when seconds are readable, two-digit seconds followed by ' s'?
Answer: 11 h 13 min
